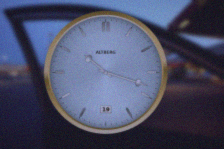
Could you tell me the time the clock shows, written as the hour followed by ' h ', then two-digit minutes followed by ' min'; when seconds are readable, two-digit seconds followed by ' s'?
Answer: 10 h 18 min
